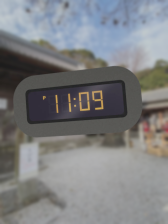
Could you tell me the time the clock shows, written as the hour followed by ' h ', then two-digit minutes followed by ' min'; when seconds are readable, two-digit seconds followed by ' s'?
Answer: 11 h 09 min
